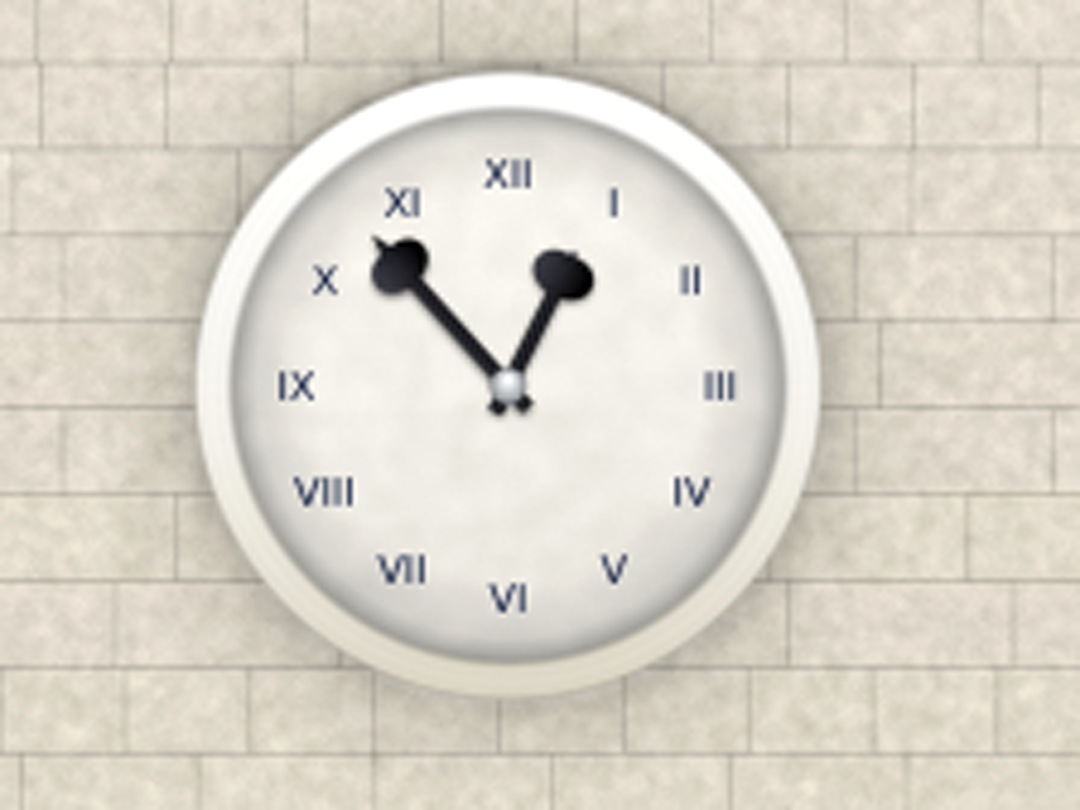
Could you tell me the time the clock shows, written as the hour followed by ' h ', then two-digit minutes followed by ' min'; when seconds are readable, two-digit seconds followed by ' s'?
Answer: 12 h 53 min
